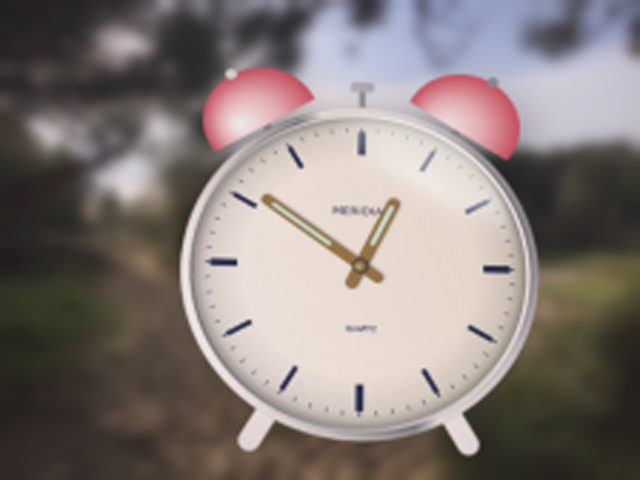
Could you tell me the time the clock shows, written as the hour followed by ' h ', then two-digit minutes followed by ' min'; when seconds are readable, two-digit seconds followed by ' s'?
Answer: 12 h 51 min
